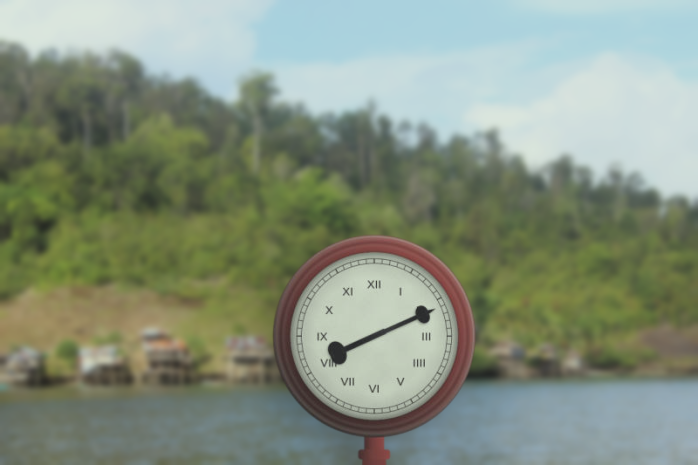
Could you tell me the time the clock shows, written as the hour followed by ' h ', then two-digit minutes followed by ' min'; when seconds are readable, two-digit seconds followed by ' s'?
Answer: 8 h 11 min
